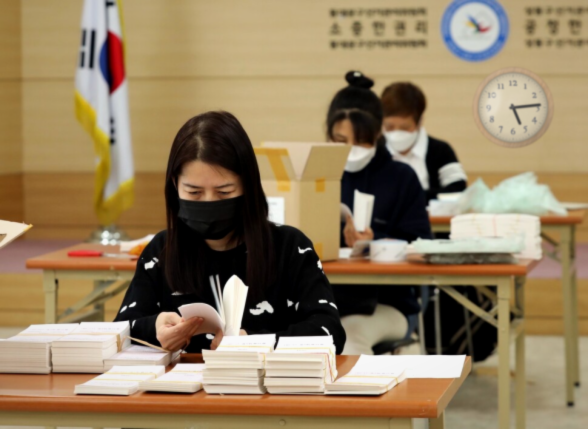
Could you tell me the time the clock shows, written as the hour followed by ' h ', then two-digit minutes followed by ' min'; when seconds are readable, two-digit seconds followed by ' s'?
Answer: 5 h 14 min
